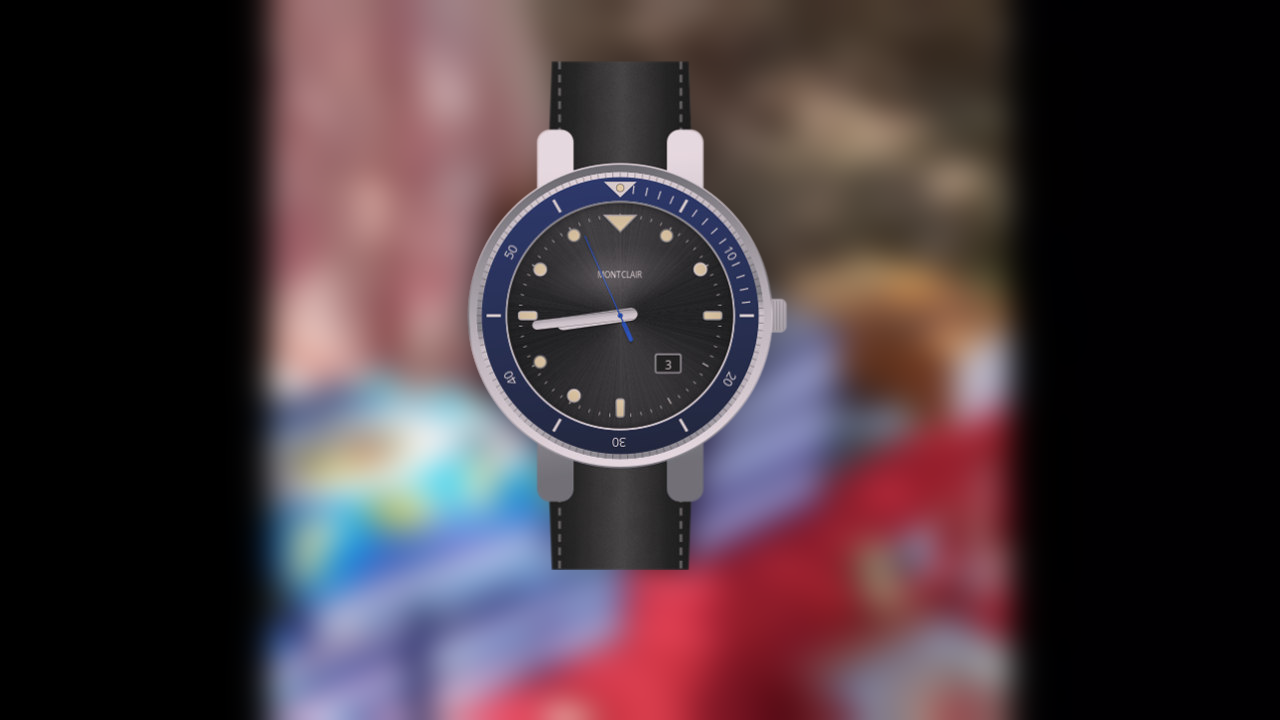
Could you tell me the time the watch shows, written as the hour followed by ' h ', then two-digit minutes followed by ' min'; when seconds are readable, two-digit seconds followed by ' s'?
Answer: 8 h 43 min 56 s
